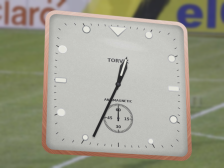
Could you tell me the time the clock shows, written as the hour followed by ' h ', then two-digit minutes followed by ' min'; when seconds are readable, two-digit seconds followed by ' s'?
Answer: 12 h 34 min
